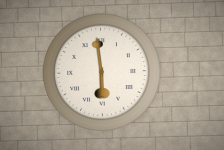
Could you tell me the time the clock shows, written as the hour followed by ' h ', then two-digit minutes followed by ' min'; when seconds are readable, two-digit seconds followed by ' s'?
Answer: 5 h 59 min
